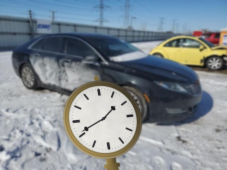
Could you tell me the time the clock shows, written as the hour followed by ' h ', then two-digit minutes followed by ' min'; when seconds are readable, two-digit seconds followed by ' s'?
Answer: 1 h 41 min
